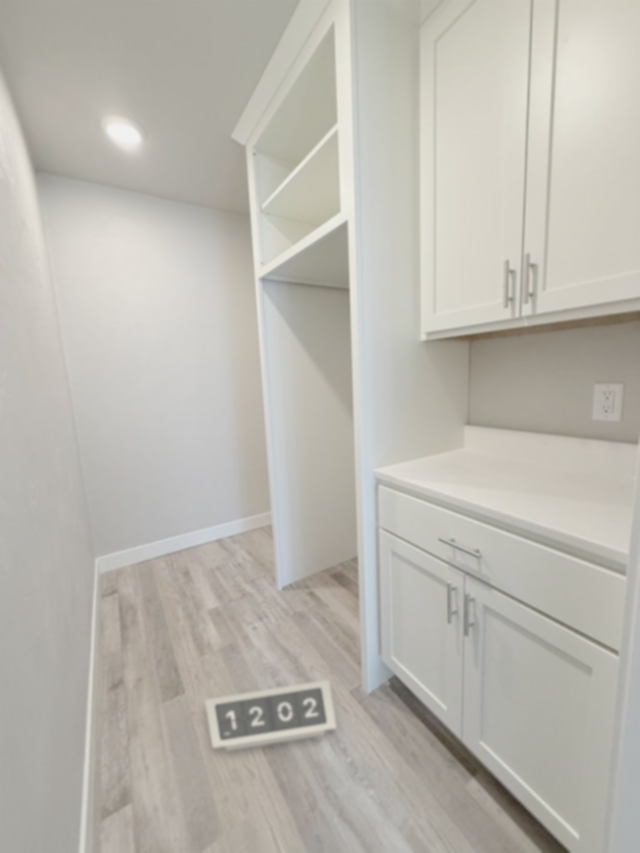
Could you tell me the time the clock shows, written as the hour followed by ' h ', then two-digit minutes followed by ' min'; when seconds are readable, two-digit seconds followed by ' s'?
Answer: 12 h 02 min
